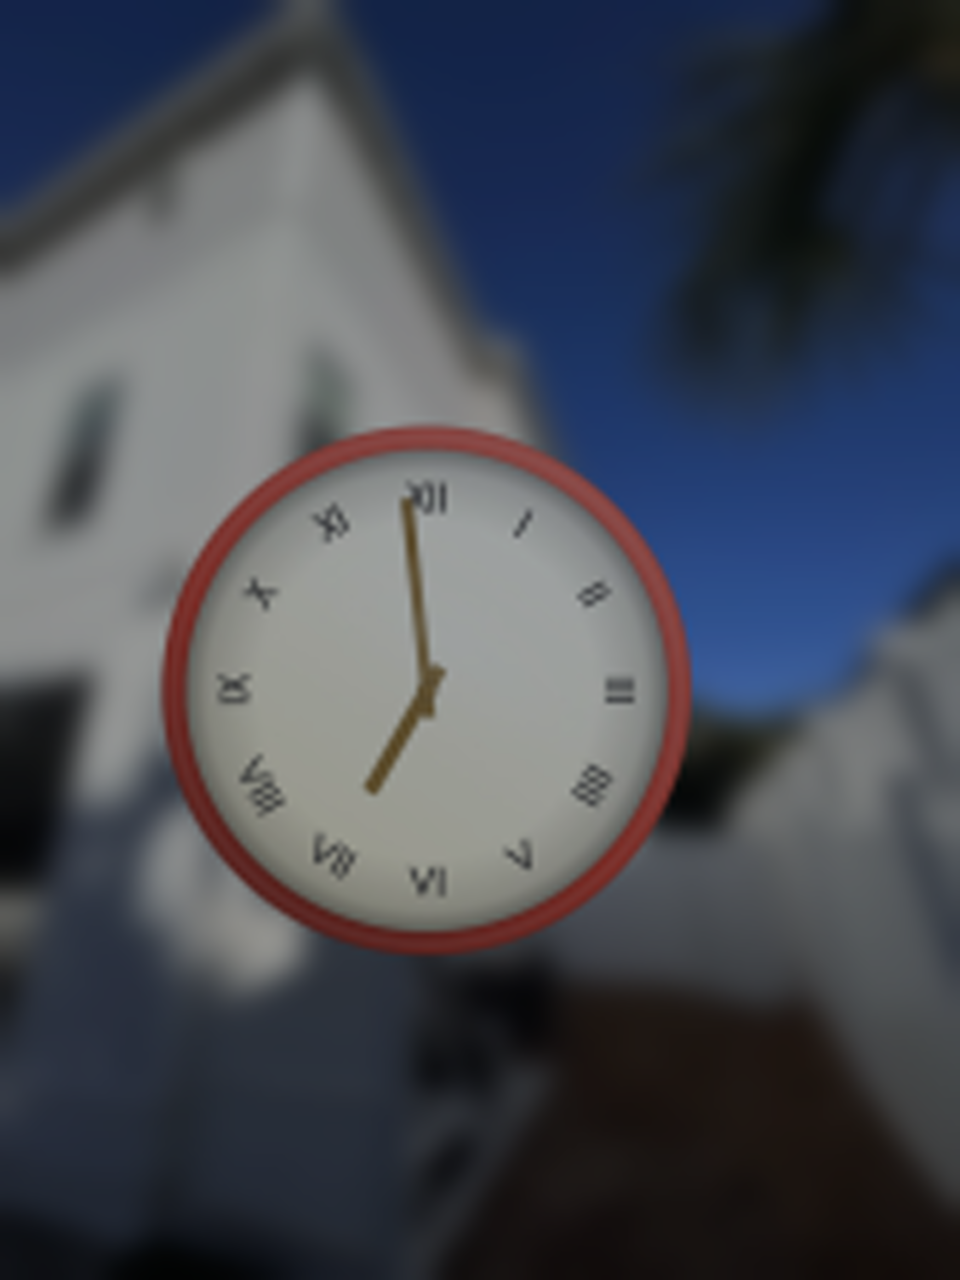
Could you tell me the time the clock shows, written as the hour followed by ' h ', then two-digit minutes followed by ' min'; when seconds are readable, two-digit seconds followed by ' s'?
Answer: 6 h 59 min
